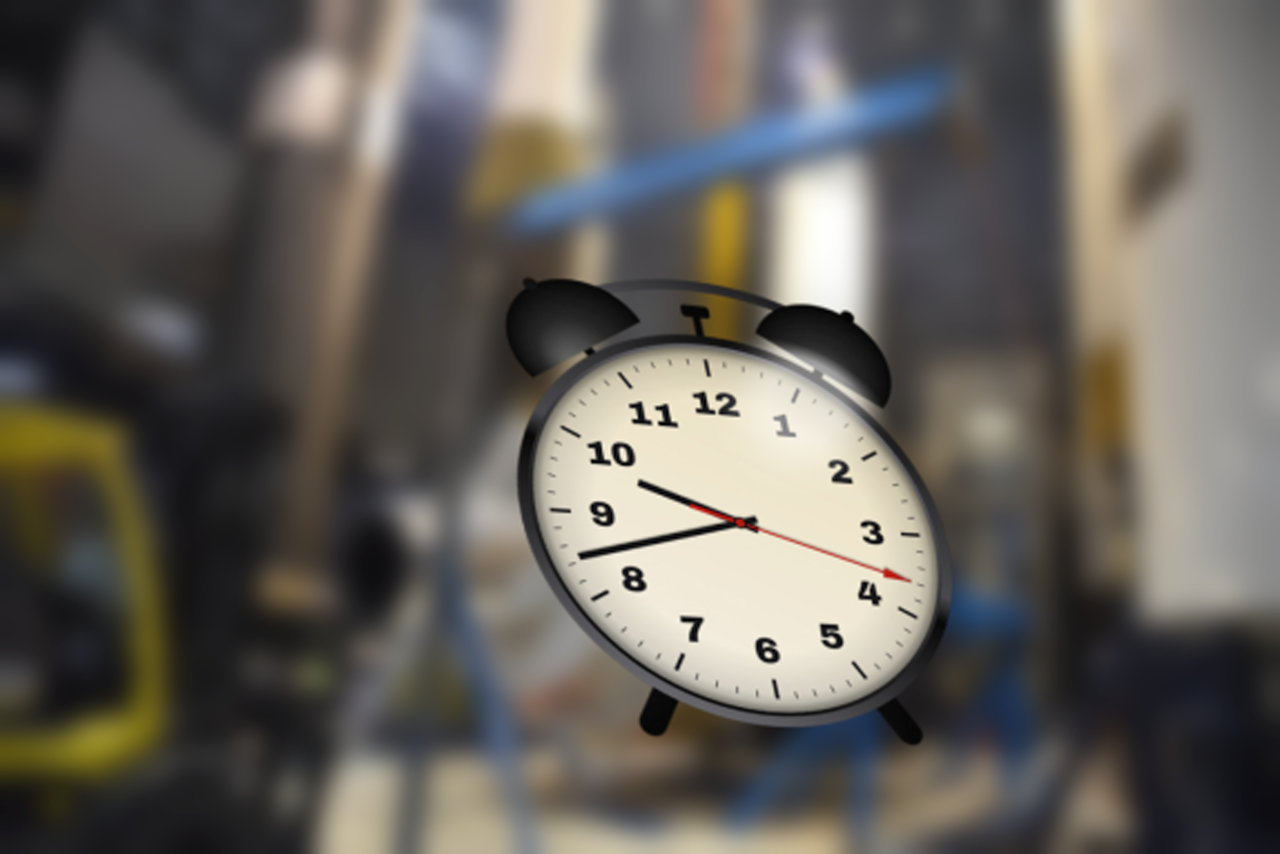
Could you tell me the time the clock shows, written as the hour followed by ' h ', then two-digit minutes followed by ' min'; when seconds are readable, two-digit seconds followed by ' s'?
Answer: 9 h 42 min 18 s
